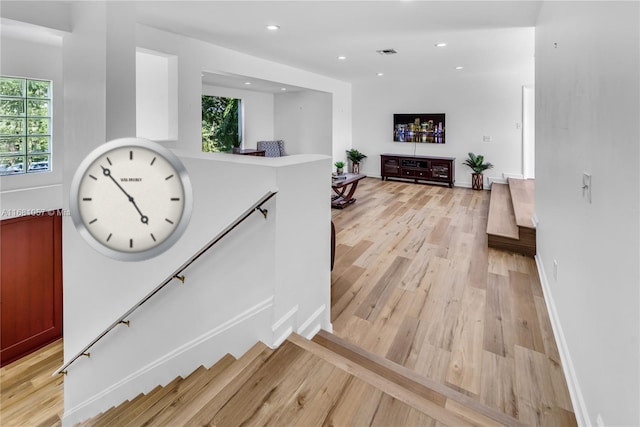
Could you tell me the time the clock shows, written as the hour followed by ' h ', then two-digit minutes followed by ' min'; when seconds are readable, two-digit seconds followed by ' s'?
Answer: 4 h 53 min
